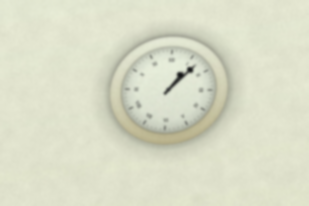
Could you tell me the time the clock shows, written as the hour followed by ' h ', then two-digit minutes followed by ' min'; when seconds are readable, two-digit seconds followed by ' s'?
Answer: 1 h 07 min
